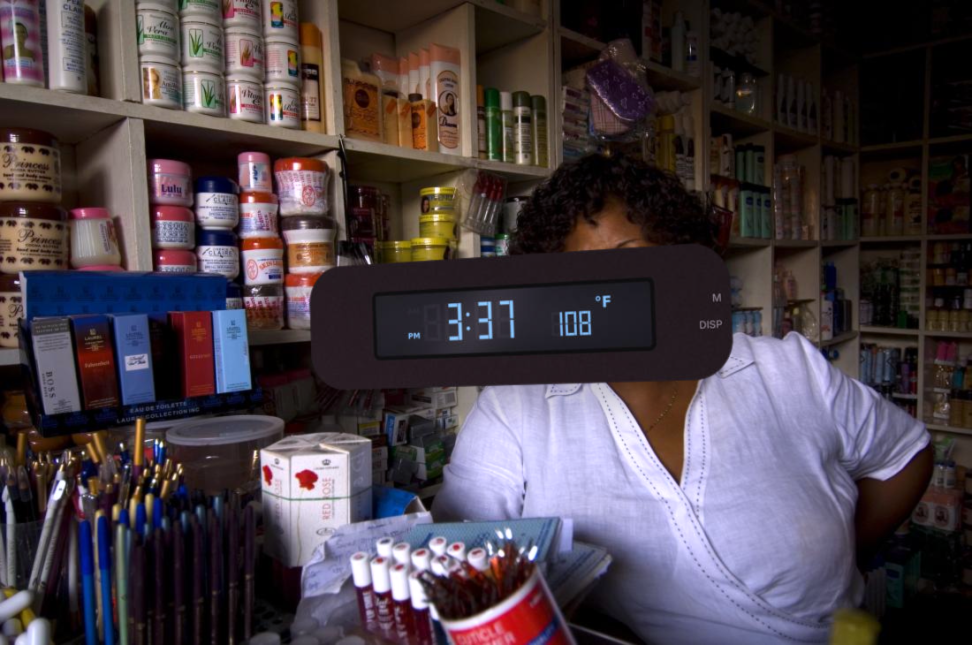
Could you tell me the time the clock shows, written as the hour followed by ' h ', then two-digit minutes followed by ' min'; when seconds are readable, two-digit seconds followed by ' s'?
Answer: 3 h 37 min
